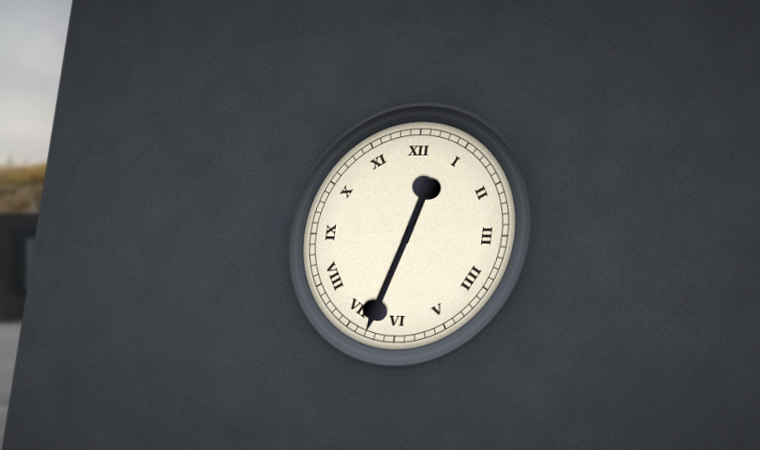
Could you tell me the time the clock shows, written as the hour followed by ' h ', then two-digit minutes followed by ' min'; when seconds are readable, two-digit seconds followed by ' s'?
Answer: 12 h 33 min
